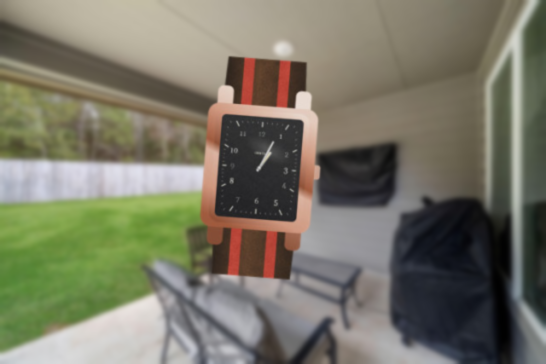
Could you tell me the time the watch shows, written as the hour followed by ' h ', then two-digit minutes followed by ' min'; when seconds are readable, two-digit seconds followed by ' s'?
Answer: 1 h 04 min
